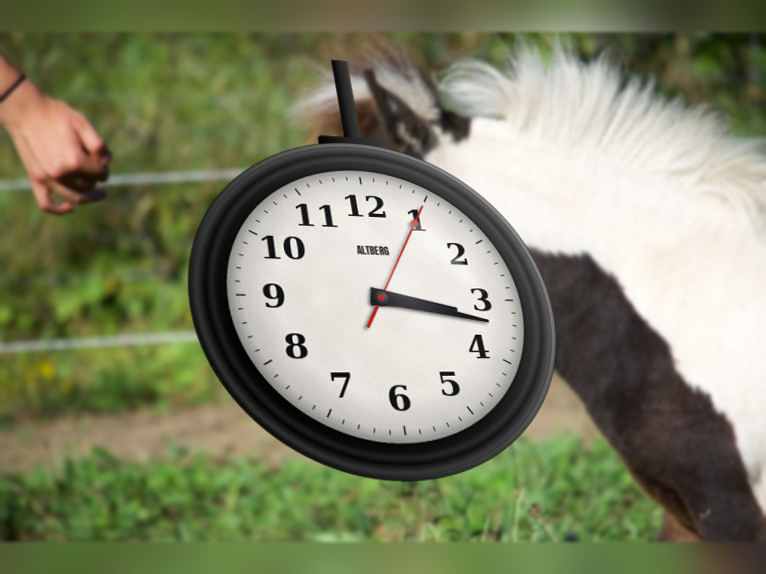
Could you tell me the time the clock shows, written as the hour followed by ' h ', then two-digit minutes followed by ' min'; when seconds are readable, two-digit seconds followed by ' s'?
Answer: 3 h 17 min 05 s
